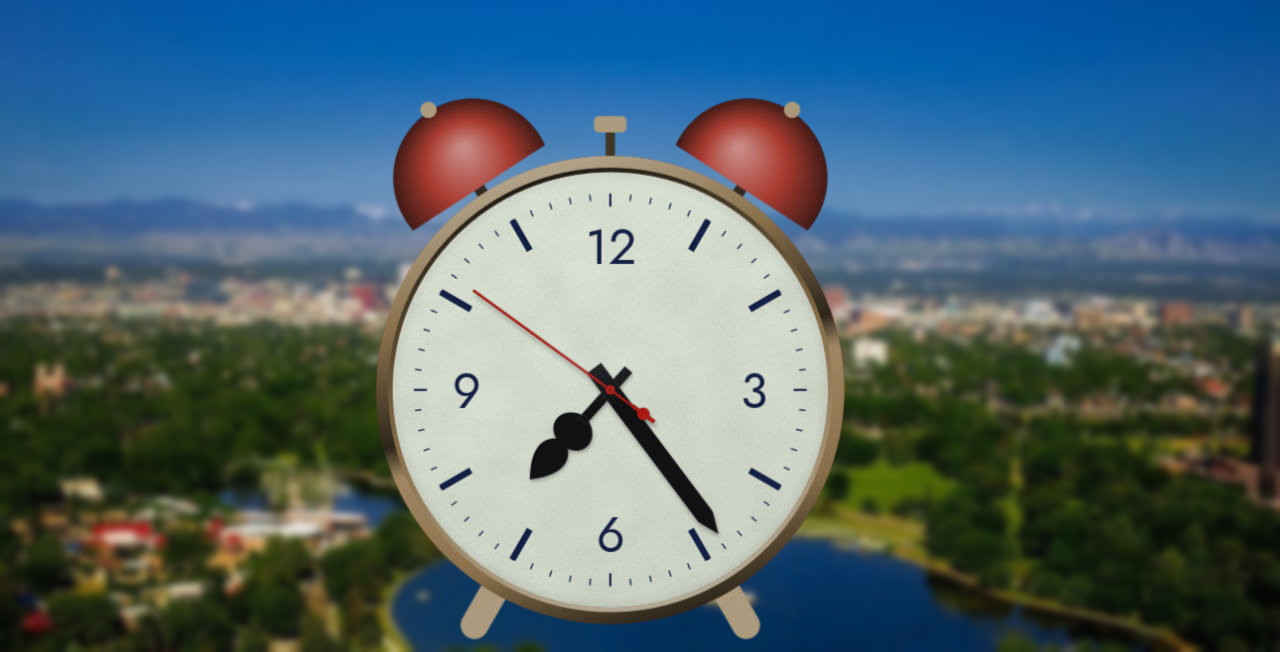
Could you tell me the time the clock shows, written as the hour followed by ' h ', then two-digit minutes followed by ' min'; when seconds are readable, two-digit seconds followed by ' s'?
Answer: 7 h 23 min 51 s
